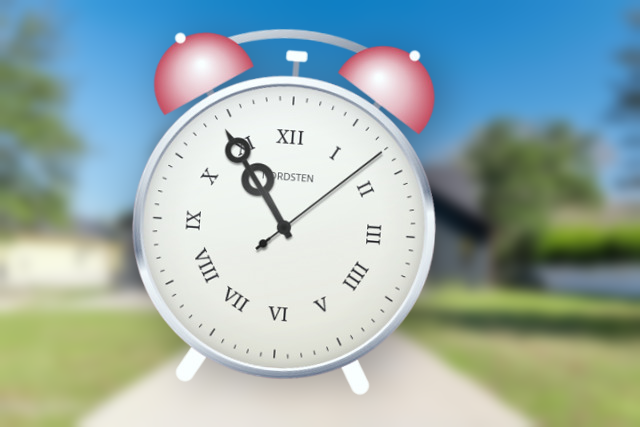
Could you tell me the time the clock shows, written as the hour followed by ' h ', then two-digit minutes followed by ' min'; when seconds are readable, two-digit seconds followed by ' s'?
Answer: 10 h 54 min 08 s
